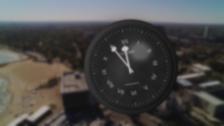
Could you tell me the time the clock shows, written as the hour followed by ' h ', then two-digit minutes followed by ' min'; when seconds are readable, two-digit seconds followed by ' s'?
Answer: 11 h 55 min
